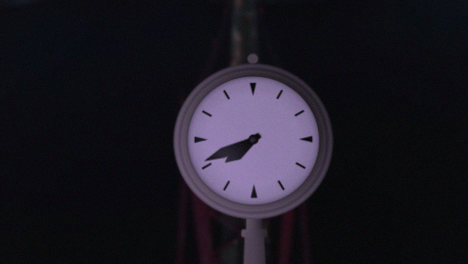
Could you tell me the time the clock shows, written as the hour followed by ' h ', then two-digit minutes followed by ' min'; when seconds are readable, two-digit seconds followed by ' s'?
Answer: 7 h 41 min
